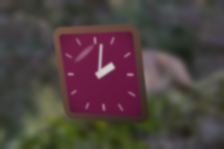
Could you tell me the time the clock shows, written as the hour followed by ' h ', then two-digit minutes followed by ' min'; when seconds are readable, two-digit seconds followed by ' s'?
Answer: 2 h 02 min
